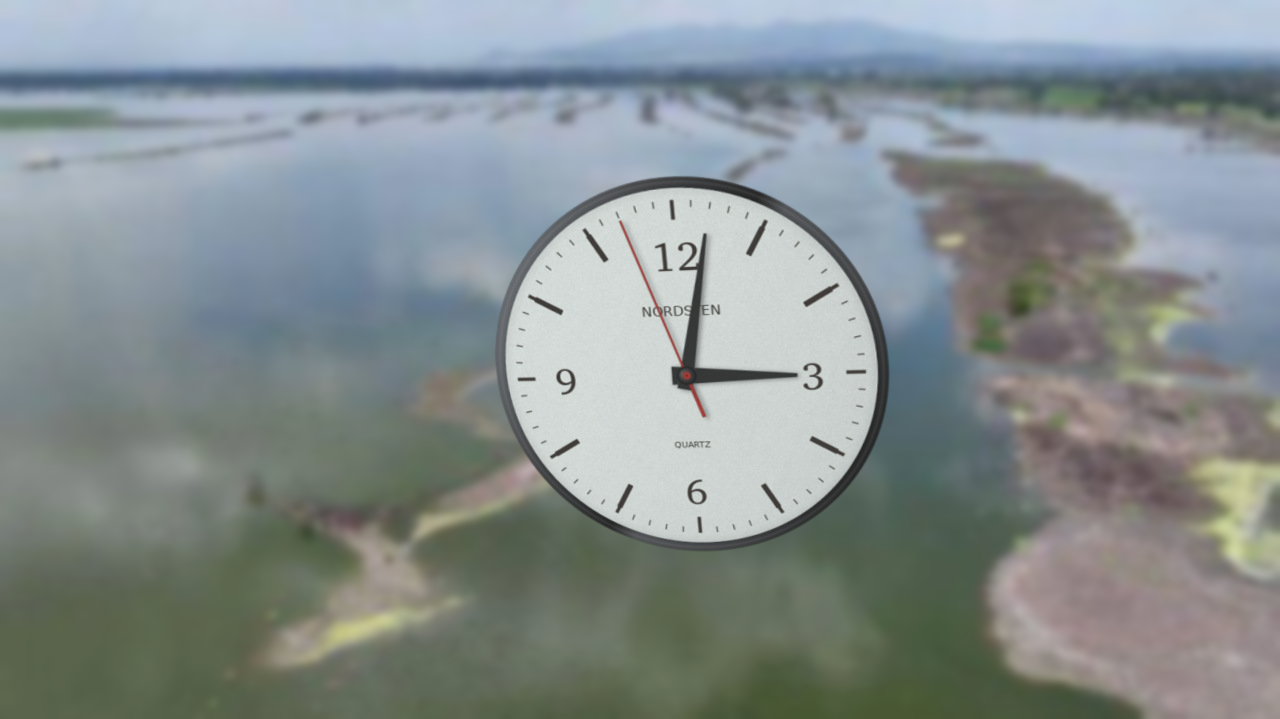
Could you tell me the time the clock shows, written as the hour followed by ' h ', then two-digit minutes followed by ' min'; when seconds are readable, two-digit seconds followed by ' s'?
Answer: 3 h 01 min 57 s
